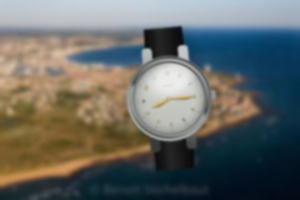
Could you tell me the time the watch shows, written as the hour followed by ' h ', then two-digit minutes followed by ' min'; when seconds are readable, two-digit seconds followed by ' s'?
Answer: 8 h 15 min
